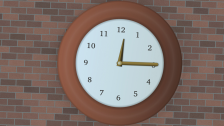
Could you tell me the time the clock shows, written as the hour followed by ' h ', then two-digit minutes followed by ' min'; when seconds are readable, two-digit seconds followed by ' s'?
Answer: 12 h 15 min
